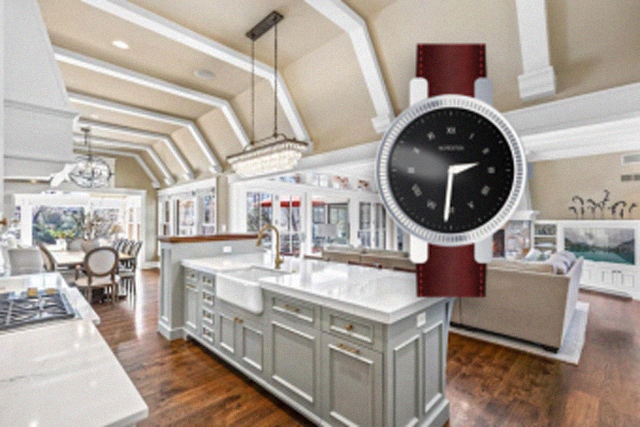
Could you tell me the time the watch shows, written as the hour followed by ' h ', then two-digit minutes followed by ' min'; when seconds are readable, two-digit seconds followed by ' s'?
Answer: 2 h 31 min
